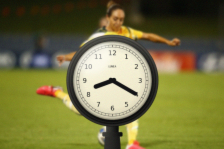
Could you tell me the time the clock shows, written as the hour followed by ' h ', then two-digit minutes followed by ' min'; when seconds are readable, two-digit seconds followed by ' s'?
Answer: 8 h 20 min
